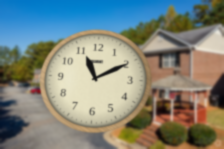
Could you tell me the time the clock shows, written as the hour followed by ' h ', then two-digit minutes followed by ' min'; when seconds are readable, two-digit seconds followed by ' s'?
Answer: 11 h 10 min
